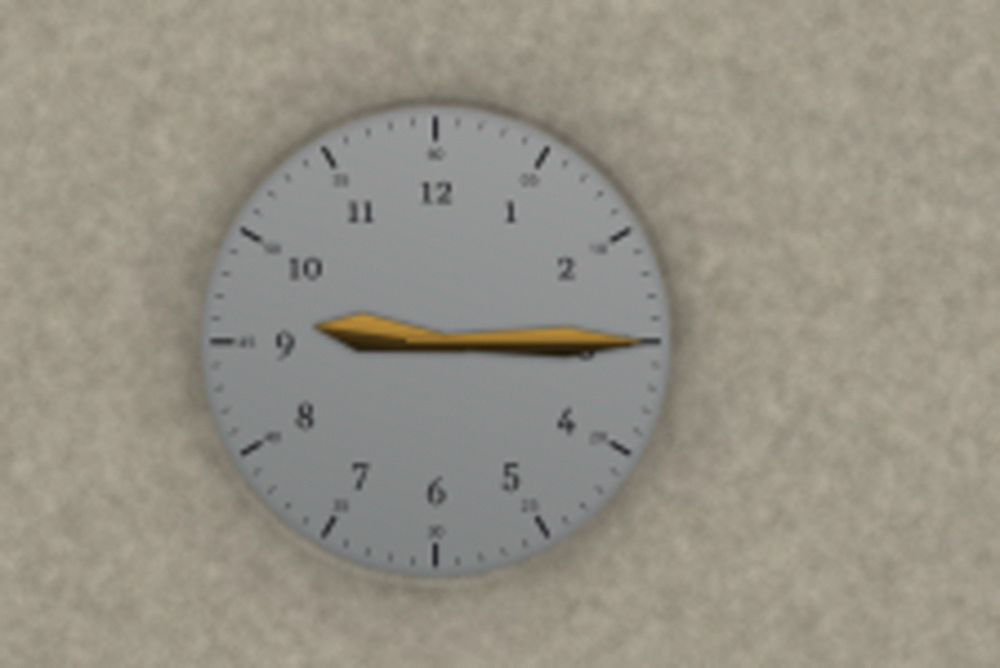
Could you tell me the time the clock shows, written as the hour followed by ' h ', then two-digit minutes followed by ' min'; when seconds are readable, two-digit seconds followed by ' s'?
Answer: 9 h 15 min
